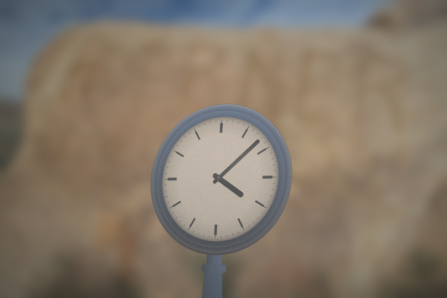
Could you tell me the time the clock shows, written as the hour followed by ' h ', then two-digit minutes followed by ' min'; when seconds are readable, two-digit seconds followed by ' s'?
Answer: 4 h 08 min
